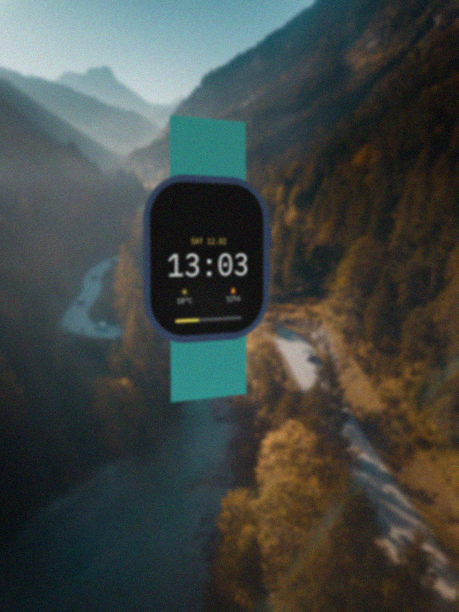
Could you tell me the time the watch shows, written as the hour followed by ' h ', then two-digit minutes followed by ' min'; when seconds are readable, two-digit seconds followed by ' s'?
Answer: 13 h 03 min
